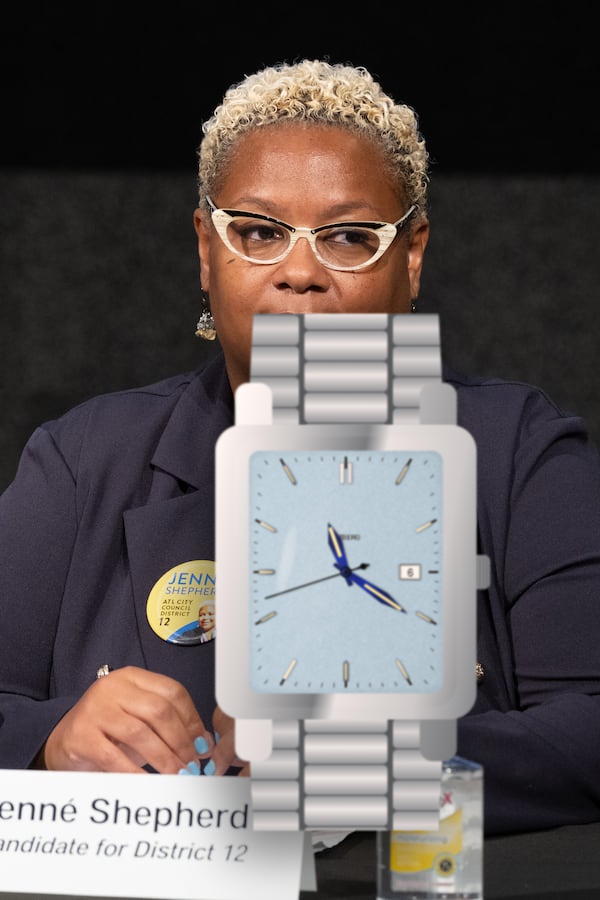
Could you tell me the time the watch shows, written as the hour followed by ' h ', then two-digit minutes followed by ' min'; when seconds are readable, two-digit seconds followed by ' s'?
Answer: 11 h 20 min 42 s
